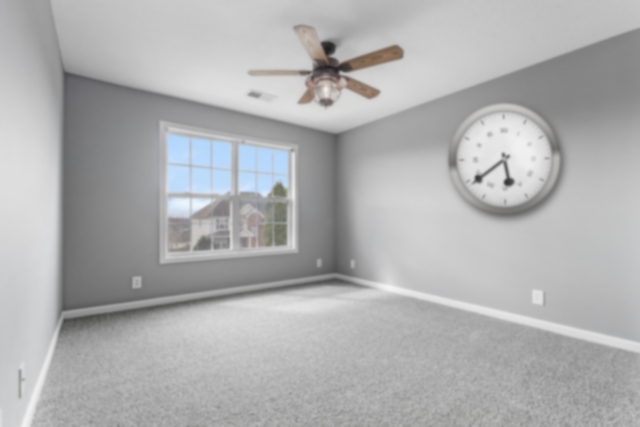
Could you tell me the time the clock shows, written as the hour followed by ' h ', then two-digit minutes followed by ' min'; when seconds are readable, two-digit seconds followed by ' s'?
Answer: 5 h 39 min
